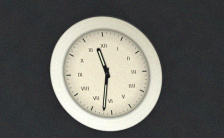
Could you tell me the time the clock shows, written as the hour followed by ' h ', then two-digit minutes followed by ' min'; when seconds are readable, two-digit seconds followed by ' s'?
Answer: 11 h 32 min
